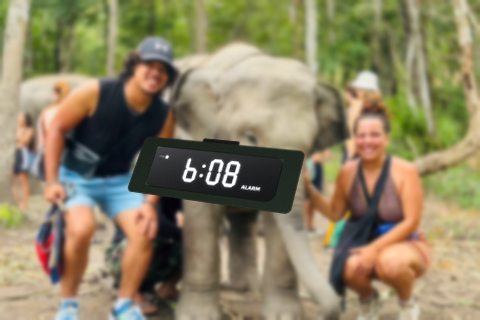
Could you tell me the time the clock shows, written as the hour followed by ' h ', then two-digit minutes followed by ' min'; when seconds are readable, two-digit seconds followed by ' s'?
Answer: 6 h 08 min
